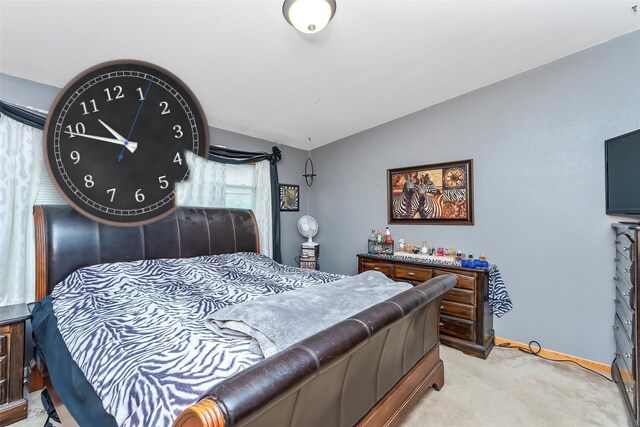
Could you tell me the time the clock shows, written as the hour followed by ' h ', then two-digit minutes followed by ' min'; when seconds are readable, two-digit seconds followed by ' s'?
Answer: 10 h 49 min 06 s
